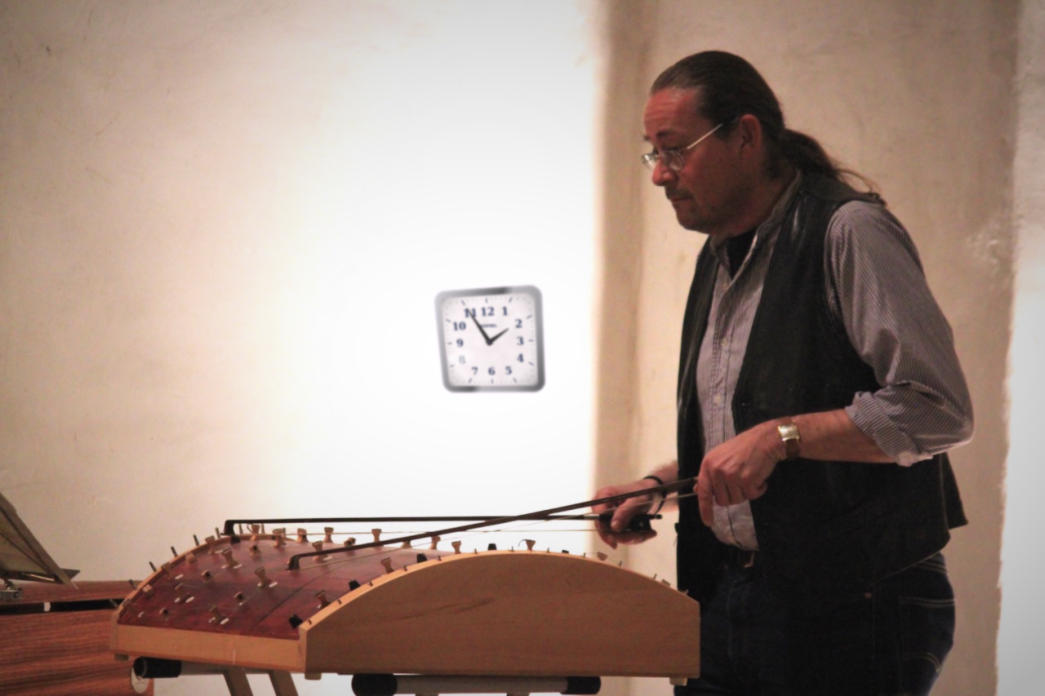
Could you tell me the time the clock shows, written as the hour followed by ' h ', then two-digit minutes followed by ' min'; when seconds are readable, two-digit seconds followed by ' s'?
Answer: 1 h 55 min
